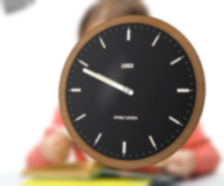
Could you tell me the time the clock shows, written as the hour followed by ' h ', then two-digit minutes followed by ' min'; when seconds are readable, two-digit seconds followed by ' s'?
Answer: 9 h 49 min
